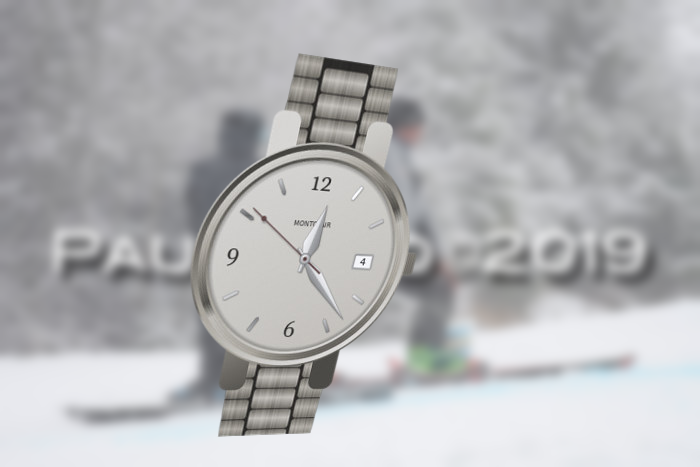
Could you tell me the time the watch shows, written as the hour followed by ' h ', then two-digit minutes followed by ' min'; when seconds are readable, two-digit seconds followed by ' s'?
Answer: 12 h 22 min 51 s
